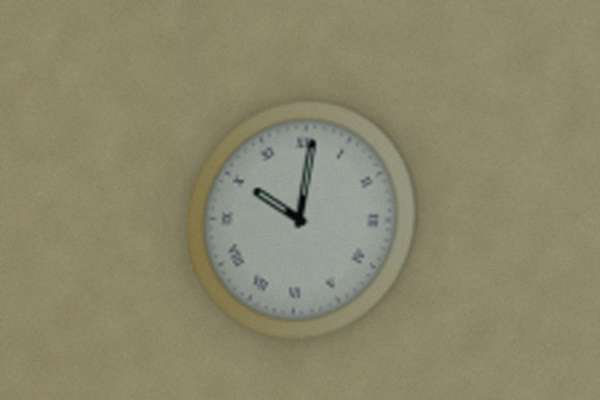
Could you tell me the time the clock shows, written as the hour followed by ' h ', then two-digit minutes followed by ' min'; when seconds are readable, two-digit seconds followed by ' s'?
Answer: 10 h 01 min
